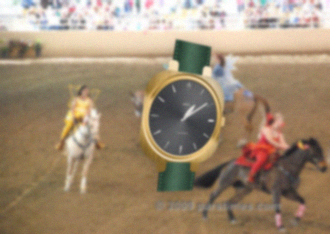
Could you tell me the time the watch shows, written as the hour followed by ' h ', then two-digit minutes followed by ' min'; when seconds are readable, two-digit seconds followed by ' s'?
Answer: 1 h 09 min
